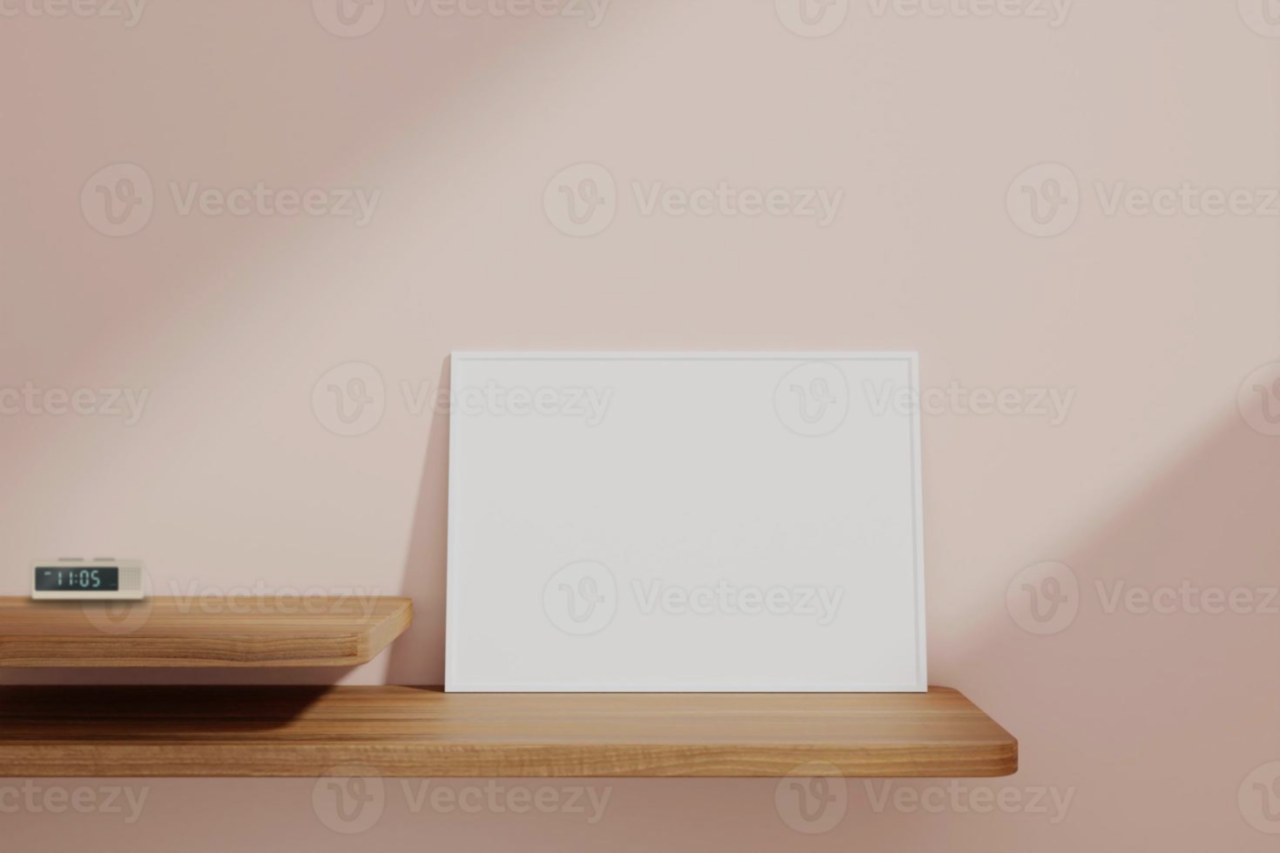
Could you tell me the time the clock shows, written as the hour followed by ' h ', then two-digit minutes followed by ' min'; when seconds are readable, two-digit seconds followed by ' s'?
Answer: 11 h 05 min
